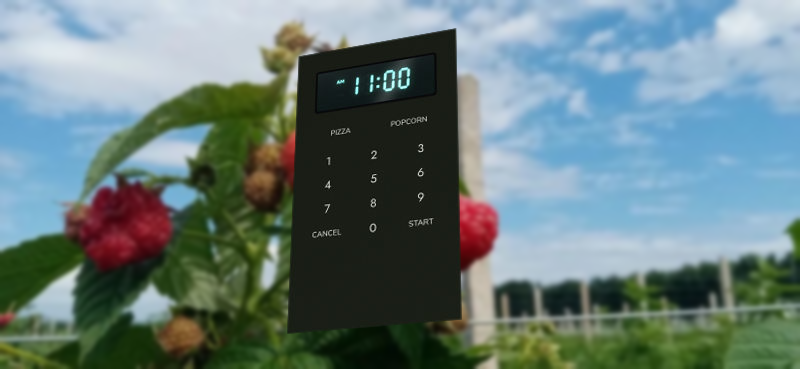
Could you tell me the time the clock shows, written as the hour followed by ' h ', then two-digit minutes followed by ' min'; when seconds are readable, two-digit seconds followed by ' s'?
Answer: 11 h 00 min
